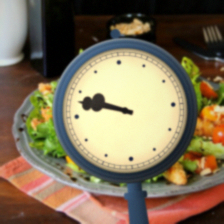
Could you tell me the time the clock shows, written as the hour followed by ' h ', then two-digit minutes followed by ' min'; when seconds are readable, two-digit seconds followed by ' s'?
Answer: 9 h 48 min
